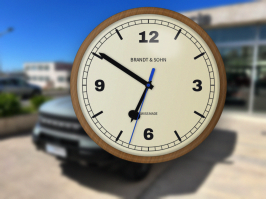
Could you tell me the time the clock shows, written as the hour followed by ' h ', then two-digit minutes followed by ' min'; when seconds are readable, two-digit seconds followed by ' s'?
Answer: 6 h 50 min 33 s
